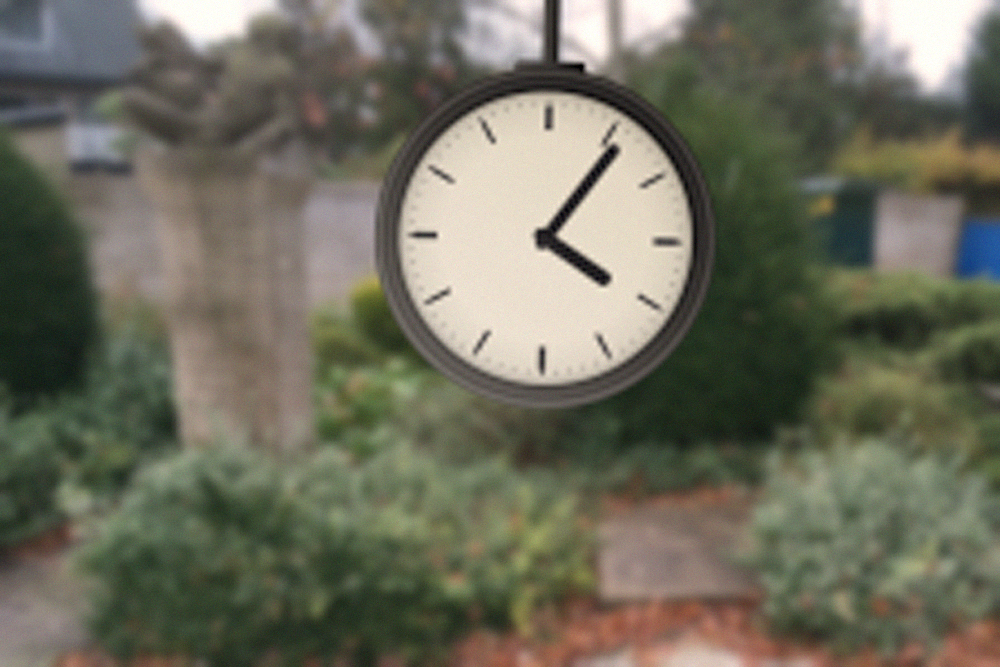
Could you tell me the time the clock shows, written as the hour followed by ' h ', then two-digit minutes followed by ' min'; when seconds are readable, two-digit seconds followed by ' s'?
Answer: 4 h 06 min
